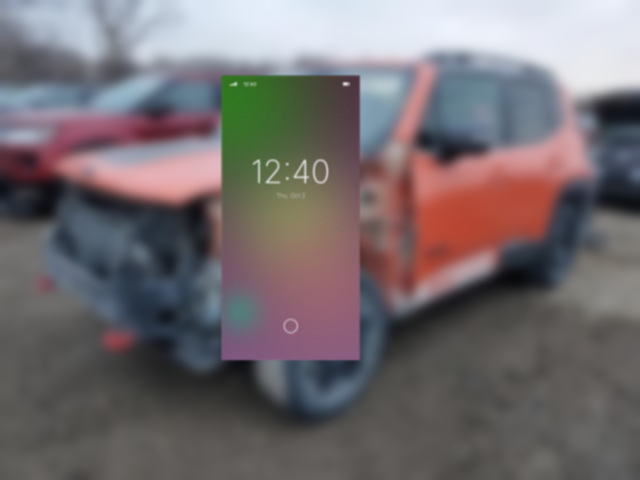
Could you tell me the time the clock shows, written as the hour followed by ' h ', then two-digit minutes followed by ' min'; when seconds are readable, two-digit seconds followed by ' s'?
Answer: 12 h 40 min
